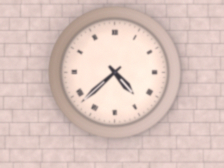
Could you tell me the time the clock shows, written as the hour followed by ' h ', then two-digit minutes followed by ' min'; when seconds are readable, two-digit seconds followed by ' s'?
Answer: 4 h 38 min
